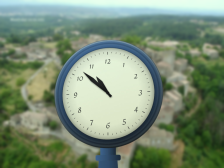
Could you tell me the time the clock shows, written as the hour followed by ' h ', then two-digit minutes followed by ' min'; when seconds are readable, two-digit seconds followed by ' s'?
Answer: 10 h 52 min
